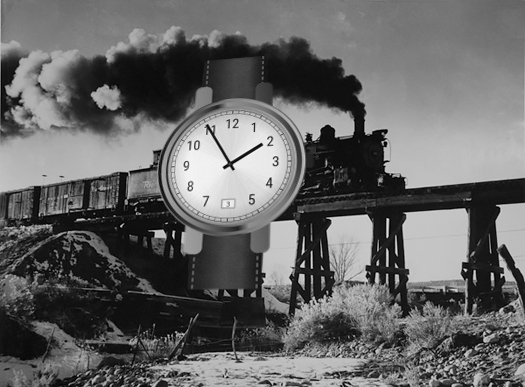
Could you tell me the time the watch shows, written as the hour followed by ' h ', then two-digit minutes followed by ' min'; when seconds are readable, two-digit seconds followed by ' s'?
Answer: 1 h 55 min
